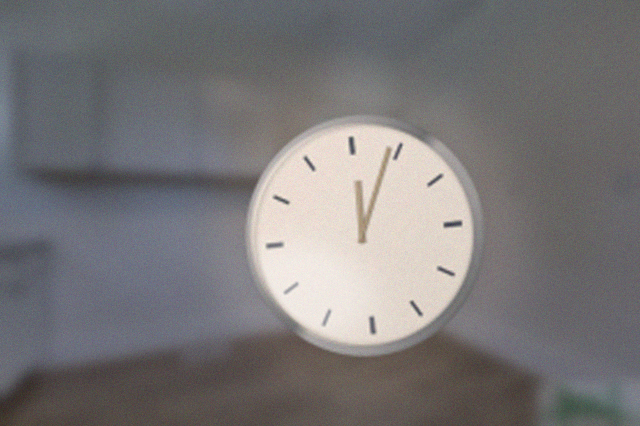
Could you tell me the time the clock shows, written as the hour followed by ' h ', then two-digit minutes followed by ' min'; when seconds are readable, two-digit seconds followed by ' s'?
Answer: 12 h 04 min
